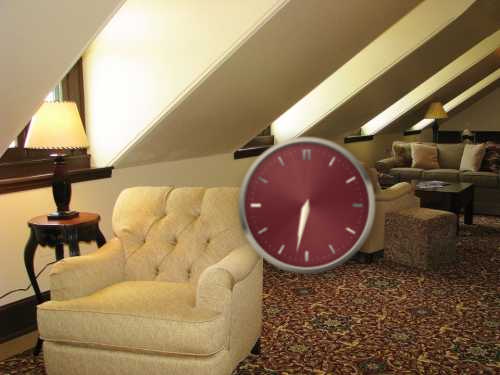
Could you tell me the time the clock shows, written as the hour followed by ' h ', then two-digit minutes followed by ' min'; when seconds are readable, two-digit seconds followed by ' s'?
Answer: 6 h 32 min
